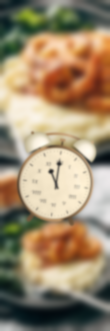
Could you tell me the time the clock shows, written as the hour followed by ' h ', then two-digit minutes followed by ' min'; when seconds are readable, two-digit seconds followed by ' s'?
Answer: 11 h 00 min
